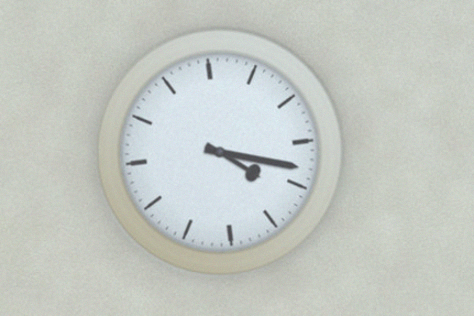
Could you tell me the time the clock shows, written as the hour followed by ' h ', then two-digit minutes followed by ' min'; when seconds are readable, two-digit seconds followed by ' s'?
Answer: 4 h 18 min
